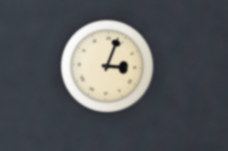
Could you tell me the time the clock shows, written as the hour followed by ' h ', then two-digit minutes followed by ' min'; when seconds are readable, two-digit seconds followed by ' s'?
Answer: 3 h 03 min
